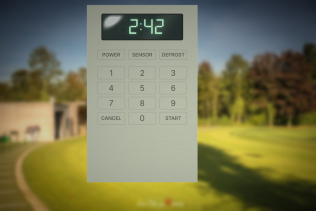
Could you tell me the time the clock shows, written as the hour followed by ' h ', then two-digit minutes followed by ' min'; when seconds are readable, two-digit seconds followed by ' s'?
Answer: 2 h 42 min
